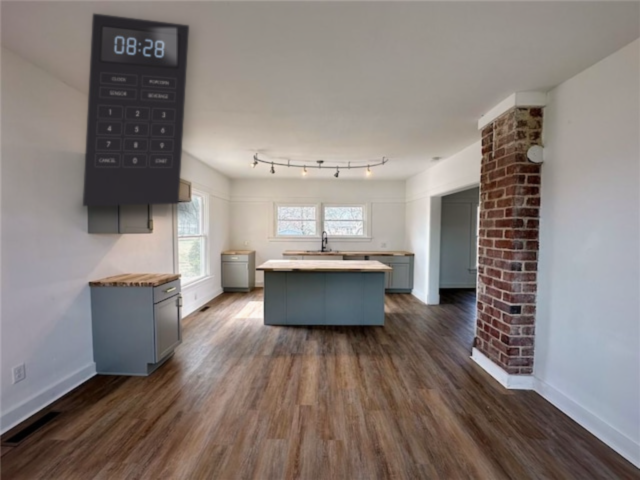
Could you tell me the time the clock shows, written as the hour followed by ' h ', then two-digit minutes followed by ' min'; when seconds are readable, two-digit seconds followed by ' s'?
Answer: 8 h 28 min
